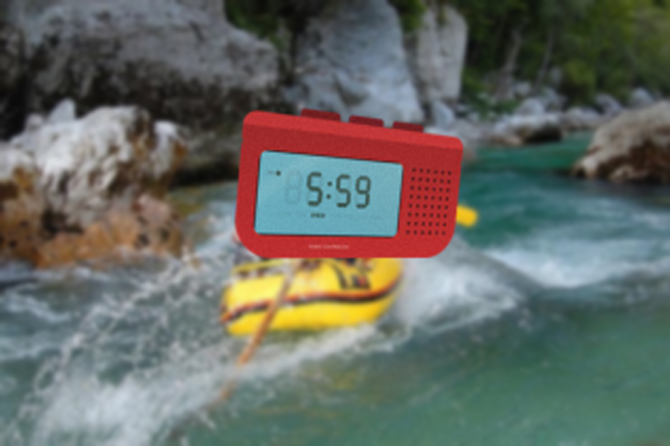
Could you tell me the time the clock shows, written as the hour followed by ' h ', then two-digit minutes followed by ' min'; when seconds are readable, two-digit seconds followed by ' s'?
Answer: 5 h 59 min
